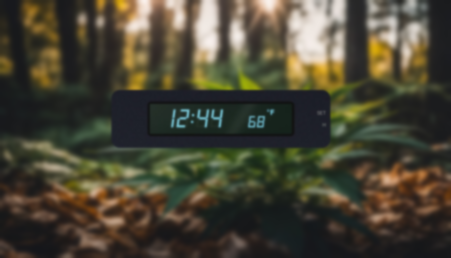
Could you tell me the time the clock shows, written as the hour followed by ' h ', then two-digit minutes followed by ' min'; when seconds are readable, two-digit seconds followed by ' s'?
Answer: 12 h 44 min
